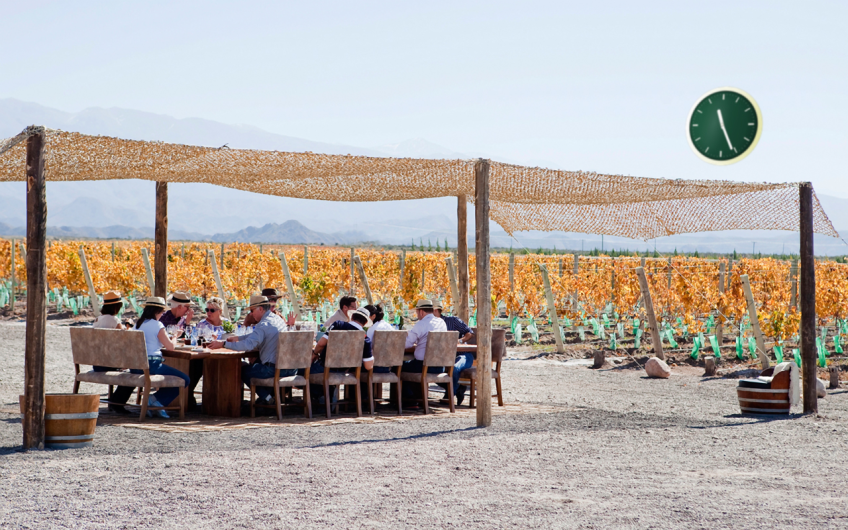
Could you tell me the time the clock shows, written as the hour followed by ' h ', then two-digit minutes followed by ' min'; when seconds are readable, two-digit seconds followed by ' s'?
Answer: 11 h 26 min
